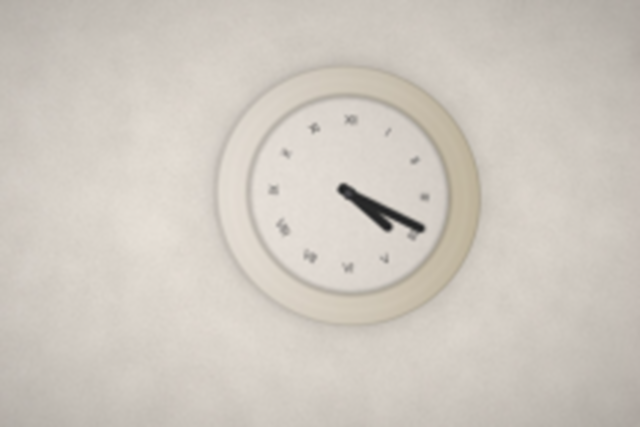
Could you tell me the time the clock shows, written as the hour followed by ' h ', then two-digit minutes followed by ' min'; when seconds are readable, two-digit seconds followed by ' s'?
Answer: 4 h 19 min
